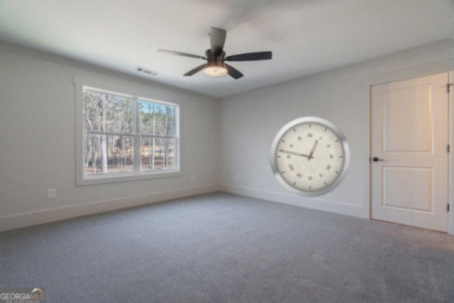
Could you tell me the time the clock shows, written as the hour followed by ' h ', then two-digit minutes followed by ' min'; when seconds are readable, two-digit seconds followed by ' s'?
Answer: 12 h 47 min
